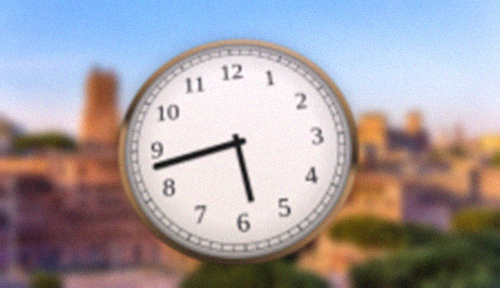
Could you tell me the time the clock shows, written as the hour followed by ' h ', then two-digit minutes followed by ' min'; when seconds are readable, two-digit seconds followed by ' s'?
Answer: 5 h 43 min
